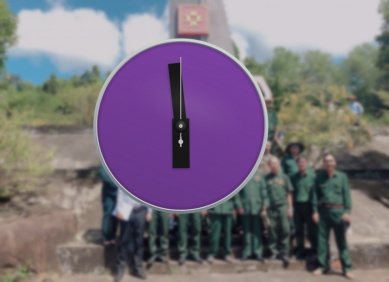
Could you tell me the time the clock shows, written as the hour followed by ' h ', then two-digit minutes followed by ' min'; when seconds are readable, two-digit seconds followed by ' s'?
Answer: 5 h 59 min 00 s
